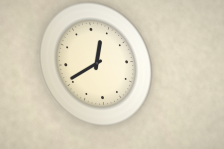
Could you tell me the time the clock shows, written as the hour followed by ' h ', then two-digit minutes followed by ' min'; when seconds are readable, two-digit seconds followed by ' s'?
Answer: 12 h 41 min
